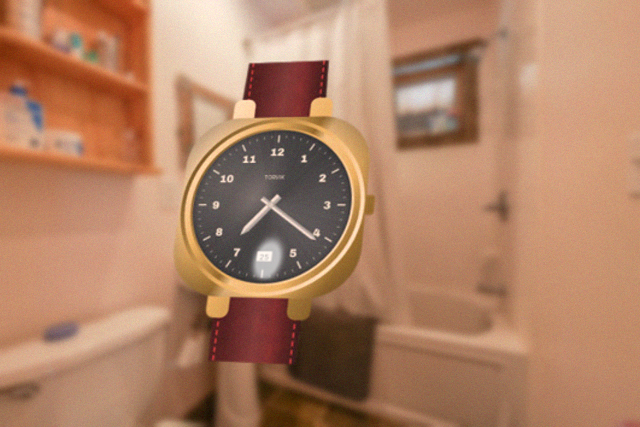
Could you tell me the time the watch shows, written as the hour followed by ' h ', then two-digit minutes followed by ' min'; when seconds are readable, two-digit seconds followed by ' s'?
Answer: 7 h 21 min
